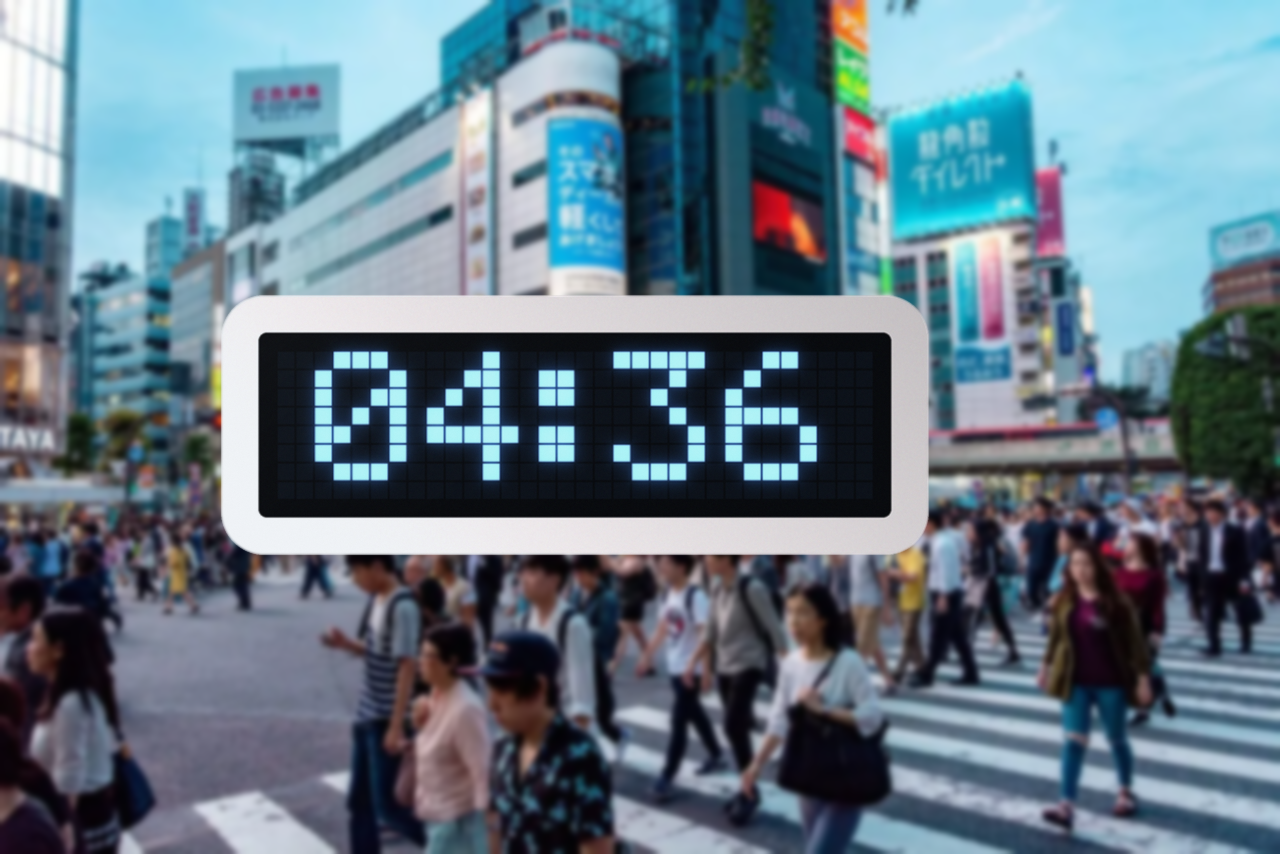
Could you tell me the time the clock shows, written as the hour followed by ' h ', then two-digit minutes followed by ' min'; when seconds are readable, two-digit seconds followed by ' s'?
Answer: 4 h 36 min
